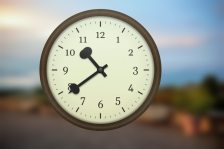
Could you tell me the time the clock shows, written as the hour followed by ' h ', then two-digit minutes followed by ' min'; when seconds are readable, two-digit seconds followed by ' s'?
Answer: 10 h 39 min
